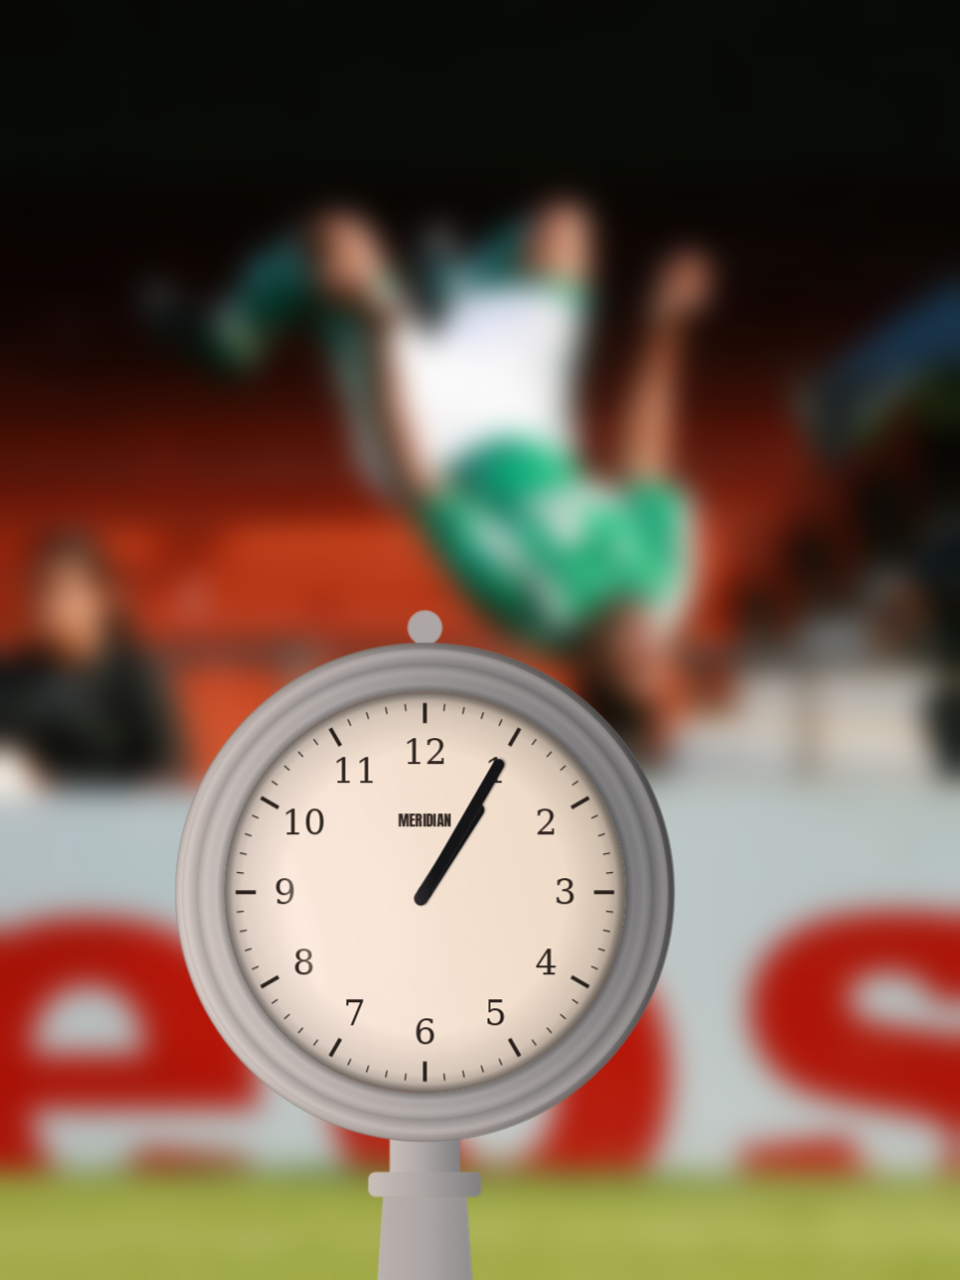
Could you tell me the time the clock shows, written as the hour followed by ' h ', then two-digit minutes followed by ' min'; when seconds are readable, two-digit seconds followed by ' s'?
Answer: 1 h 05 min
